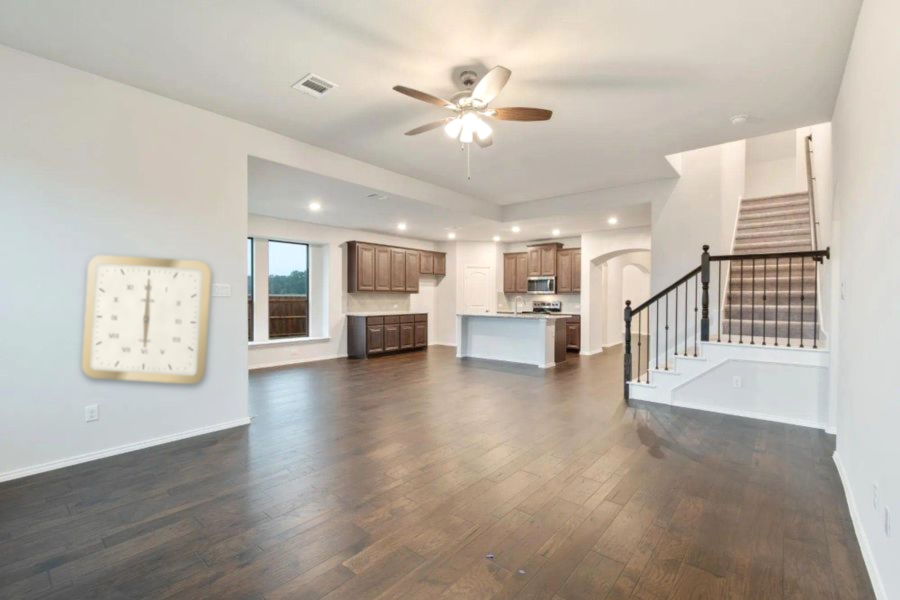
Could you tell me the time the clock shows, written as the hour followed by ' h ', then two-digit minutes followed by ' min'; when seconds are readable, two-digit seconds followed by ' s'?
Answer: 6 h 00 min
